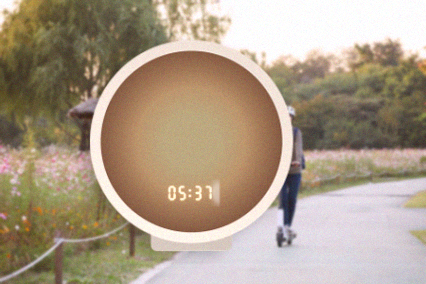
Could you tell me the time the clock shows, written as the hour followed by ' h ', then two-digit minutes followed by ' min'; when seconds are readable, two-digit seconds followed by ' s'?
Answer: 5 h 37 min
